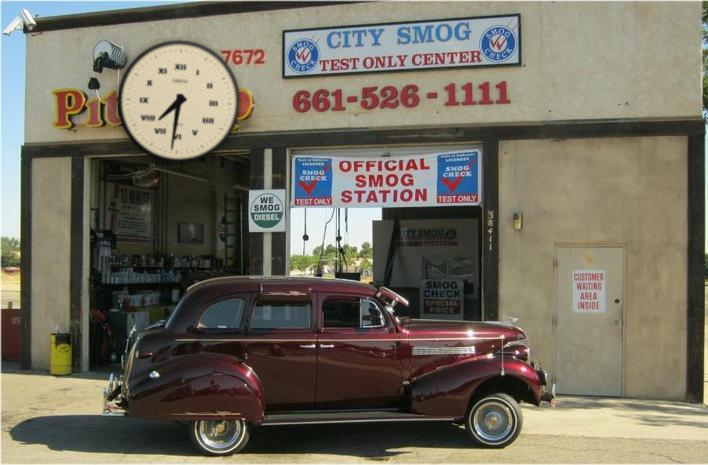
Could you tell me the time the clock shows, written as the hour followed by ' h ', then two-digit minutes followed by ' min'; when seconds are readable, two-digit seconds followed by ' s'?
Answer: 7 h 31 min
